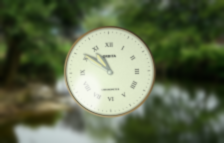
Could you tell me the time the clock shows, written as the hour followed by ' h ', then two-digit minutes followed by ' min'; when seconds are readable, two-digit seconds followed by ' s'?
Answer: 10 h 51 min
